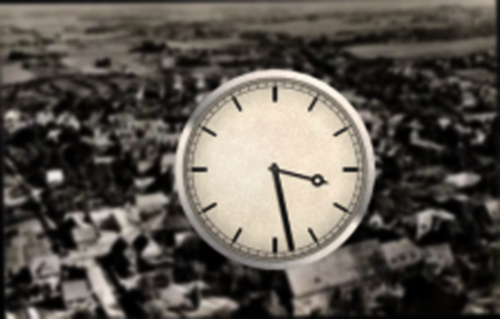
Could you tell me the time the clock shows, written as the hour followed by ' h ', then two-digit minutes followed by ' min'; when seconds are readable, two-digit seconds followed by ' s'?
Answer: 3 h 28 min
